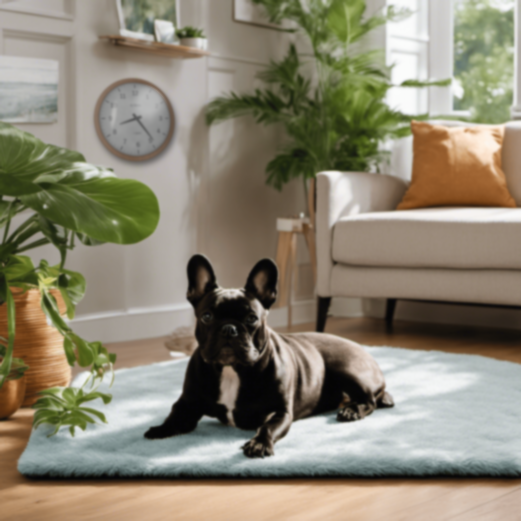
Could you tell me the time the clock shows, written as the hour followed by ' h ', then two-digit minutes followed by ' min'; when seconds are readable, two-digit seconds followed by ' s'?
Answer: 8 h 24 min
